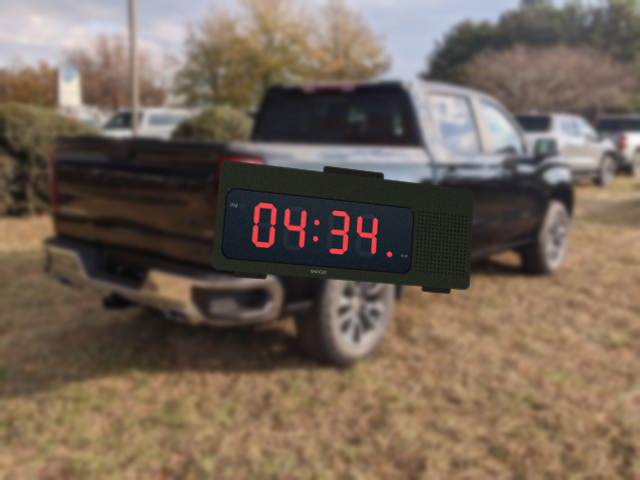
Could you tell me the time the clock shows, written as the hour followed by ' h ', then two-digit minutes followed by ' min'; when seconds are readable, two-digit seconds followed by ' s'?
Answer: 4 h 34 min
